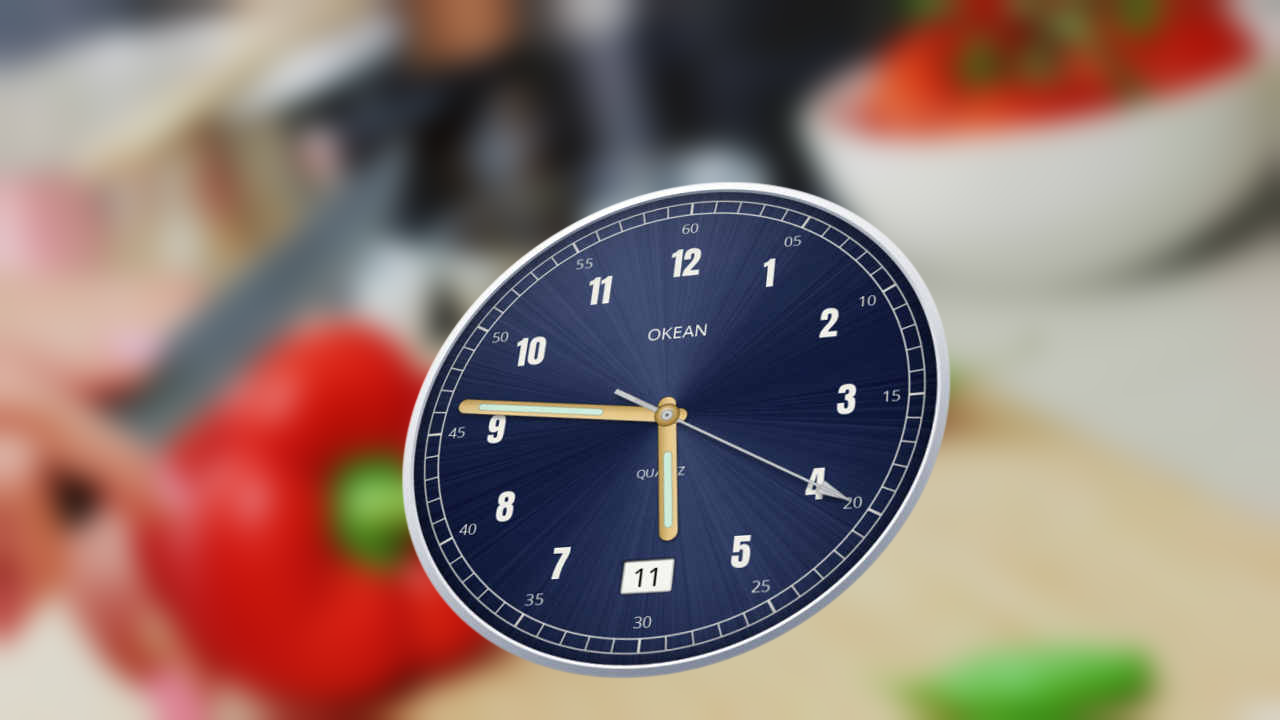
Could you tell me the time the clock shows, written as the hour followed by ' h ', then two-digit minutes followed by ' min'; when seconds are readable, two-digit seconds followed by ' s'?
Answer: 5 h 46 min 20 s
